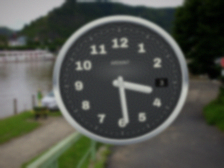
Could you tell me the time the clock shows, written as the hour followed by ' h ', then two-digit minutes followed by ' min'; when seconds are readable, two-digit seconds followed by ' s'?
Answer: 3 h 29 min
